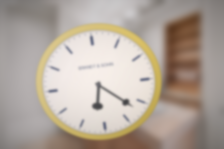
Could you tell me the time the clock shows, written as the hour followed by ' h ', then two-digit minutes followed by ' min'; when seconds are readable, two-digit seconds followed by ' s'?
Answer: 6 h 22 min
